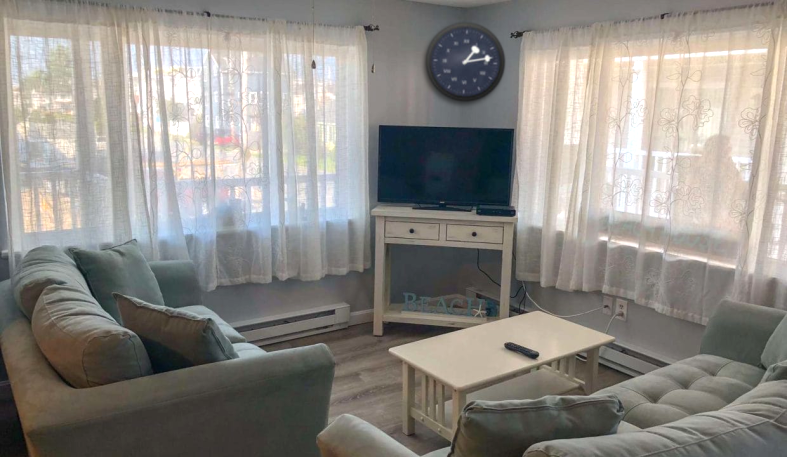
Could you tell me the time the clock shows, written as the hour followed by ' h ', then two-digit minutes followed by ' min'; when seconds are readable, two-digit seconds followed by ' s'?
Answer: 1 h 13 min
